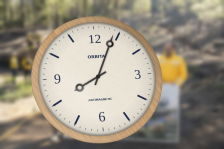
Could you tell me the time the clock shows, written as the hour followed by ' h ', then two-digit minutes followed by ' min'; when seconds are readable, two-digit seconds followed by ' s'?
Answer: 8 h 04 min
